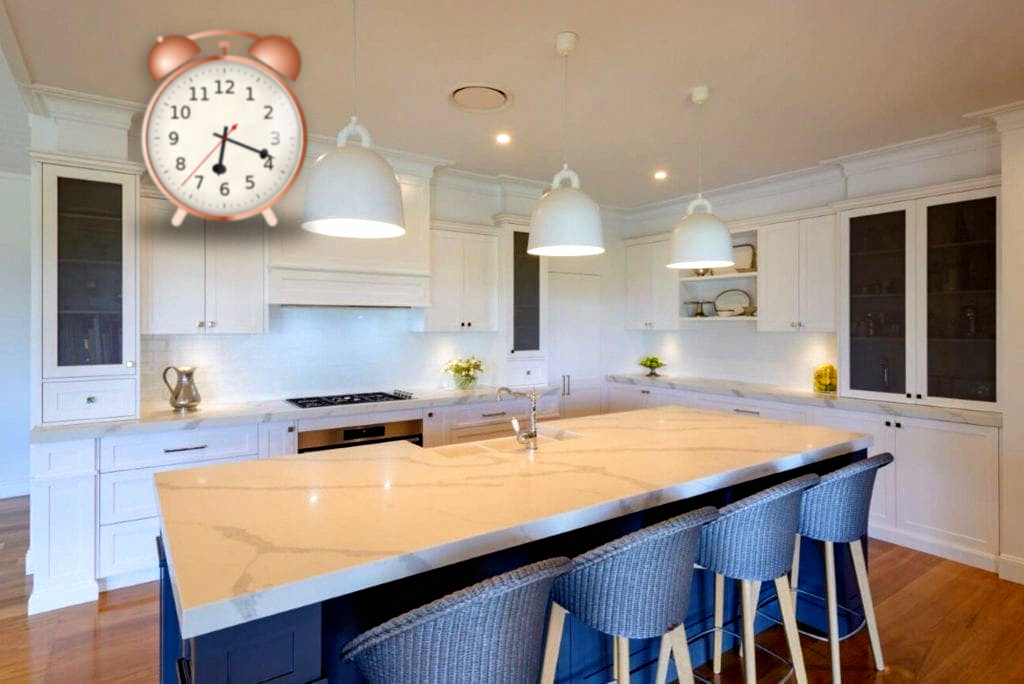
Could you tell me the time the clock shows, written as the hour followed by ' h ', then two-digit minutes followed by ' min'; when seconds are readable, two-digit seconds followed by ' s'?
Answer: 6 h 18 min 37 s
